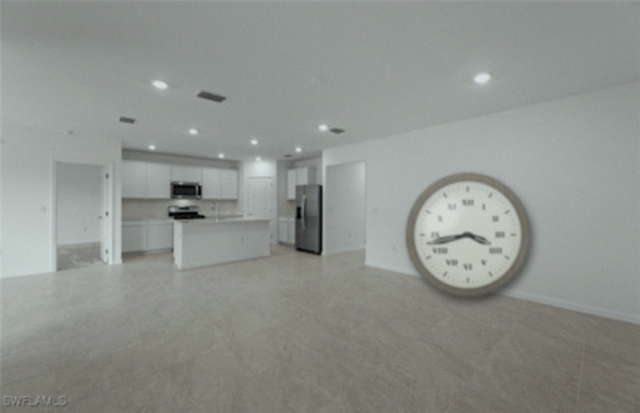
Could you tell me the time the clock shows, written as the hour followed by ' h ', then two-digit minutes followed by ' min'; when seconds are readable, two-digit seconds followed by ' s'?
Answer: 3 h 43 min
